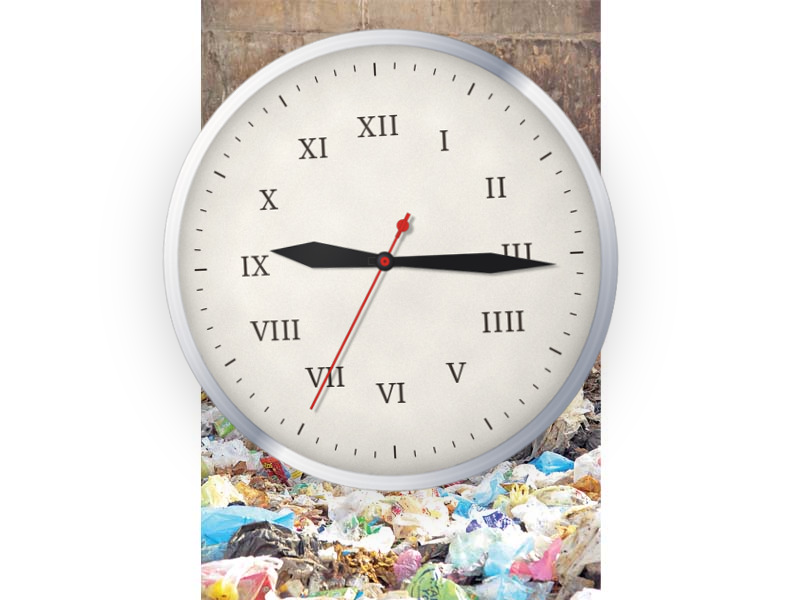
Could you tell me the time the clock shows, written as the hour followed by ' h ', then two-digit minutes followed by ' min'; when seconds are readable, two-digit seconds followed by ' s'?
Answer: 9 h 15 min 35 s
